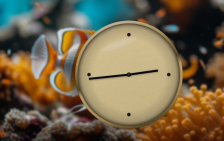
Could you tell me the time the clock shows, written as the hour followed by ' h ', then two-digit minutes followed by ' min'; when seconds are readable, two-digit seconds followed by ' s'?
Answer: 2 h 44 min
